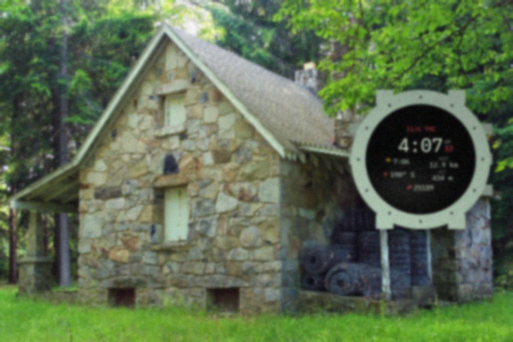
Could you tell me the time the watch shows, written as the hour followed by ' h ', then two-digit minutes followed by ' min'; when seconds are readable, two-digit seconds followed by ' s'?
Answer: 4 h 07 min
